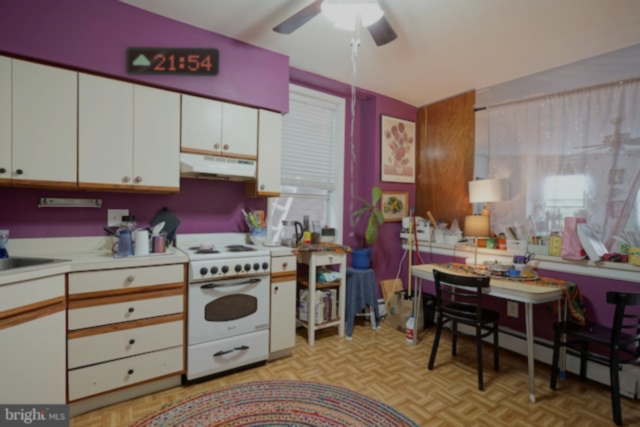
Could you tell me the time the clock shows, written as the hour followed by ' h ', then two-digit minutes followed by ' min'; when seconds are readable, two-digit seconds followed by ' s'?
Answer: 21 h 54 min
